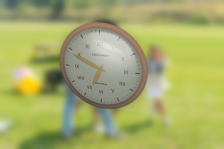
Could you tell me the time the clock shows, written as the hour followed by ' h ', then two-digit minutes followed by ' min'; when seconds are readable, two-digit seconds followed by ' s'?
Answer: 6 h 49 min
